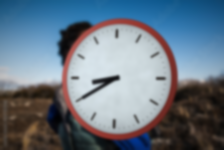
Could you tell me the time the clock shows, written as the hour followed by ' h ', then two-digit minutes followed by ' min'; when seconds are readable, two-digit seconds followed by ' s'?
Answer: 8 h 40 min
